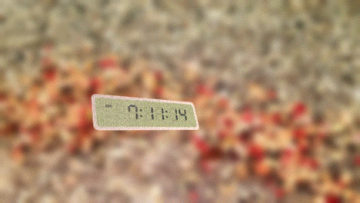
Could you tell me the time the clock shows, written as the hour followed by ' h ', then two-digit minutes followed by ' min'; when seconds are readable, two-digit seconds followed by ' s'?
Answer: 7 h 11 min 14 s
